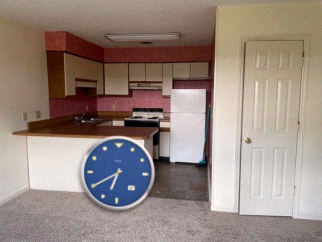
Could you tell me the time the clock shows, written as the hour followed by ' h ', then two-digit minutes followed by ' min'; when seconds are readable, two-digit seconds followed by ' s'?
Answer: 6 h 40 min
